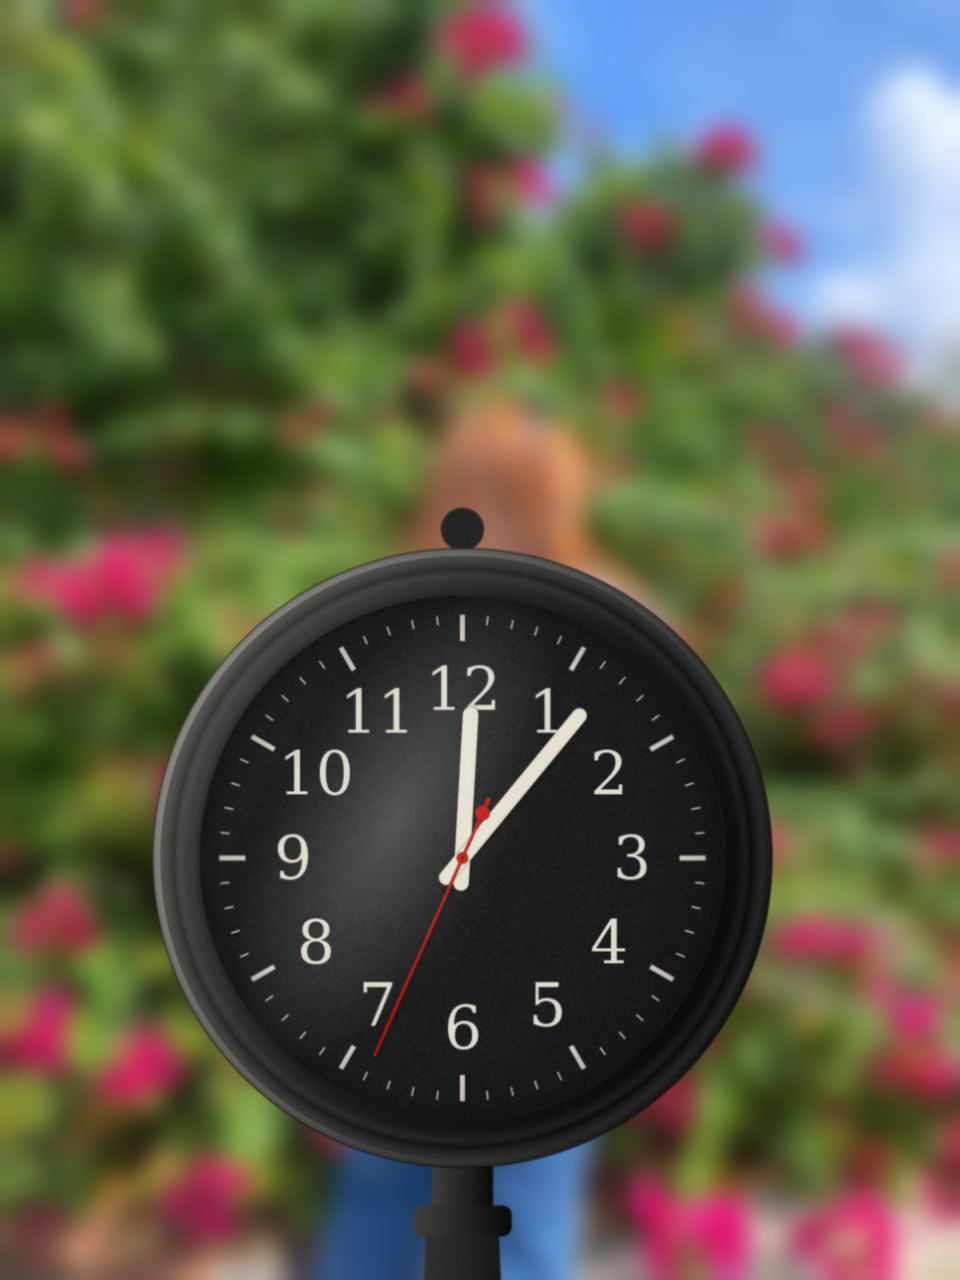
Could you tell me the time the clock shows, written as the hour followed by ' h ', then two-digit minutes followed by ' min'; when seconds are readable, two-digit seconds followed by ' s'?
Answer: 12 h 06 min 34 s
